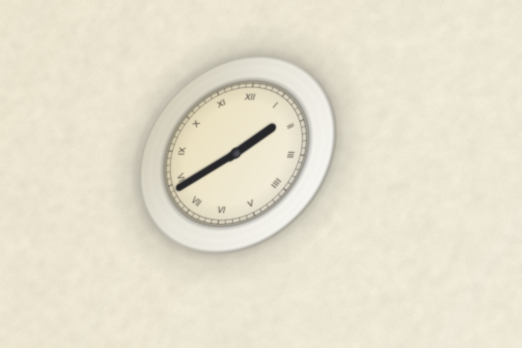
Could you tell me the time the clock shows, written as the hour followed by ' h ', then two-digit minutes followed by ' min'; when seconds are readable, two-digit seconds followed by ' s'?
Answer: 1 h 39 min
